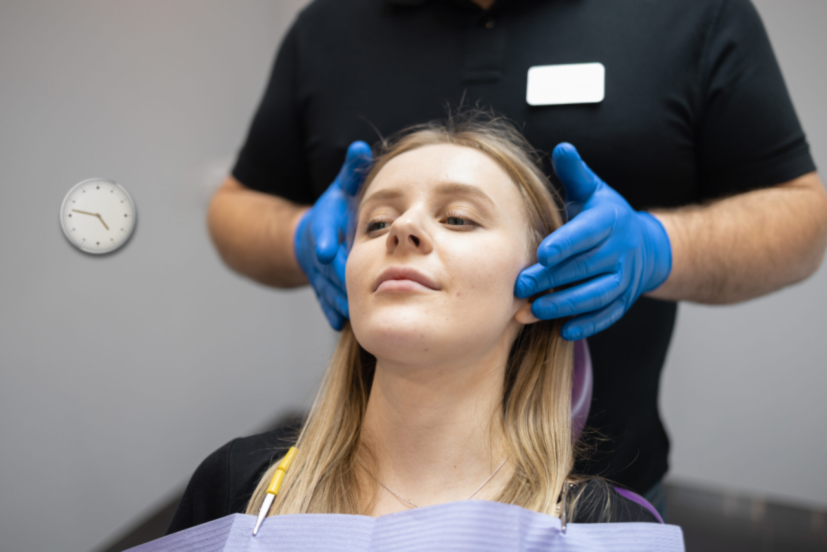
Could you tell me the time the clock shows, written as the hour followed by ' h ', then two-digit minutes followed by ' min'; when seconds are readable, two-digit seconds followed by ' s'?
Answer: 4 h 47 min
